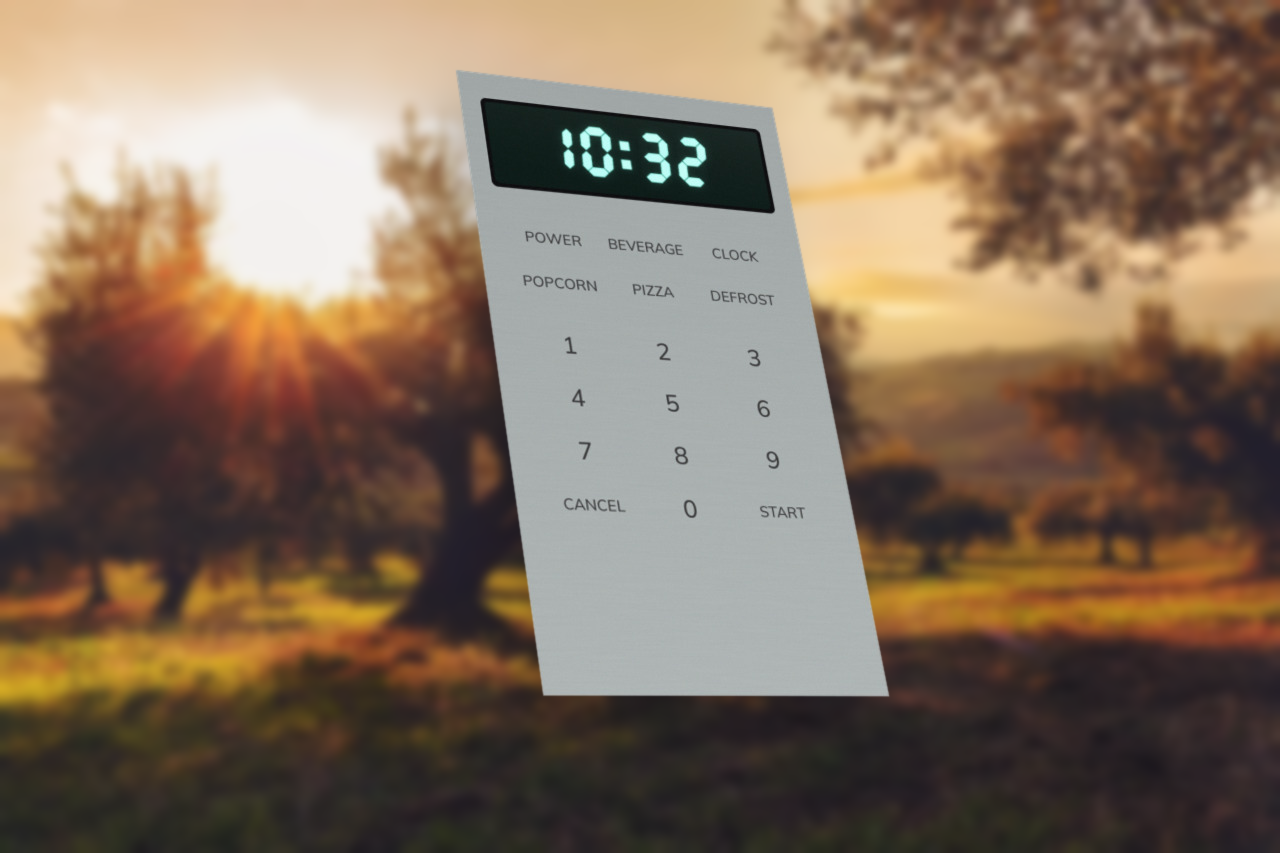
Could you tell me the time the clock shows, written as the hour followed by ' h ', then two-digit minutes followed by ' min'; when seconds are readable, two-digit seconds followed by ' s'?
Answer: 10 h 32 min
